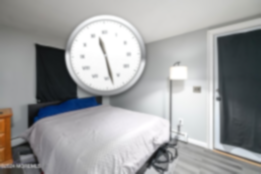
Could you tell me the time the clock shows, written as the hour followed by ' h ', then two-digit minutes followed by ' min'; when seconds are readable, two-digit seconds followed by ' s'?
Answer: 11 h 28 min
